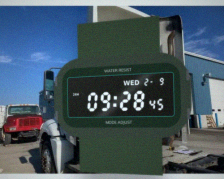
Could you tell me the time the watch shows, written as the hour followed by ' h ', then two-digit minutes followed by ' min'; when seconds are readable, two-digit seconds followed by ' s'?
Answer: 9 h 28 min 45 s
